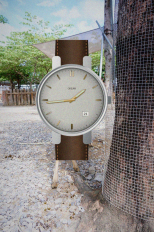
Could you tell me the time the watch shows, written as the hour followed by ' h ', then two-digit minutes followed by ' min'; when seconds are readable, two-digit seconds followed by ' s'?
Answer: 1 h 44 min
